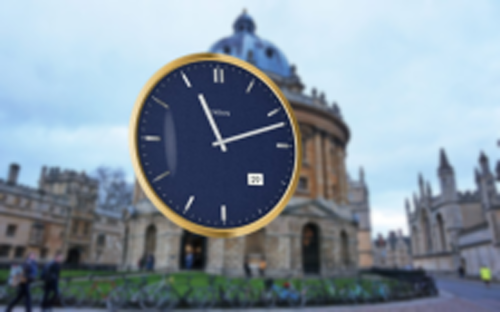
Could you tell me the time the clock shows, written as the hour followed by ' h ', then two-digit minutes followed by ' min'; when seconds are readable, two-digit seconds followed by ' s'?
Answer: 11 h 12 min
